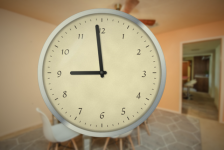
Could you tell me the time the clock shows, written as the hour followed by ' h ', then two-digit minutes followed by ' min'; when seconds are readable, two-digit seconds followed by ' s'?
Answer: 8 h 59 min
